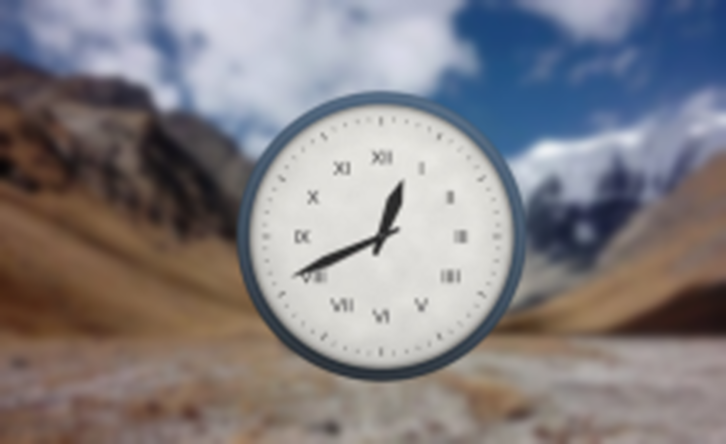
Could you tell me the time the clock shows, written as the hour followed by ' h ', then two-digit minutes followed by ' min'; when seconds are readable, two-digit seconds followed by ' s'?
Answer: 12 h 41 min
